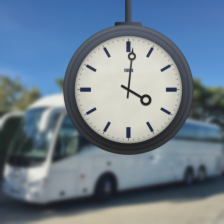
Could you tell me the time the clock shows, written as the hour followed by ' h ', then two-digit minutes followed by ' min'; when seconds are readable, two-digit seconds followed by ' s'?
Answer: 4 h 01 min
